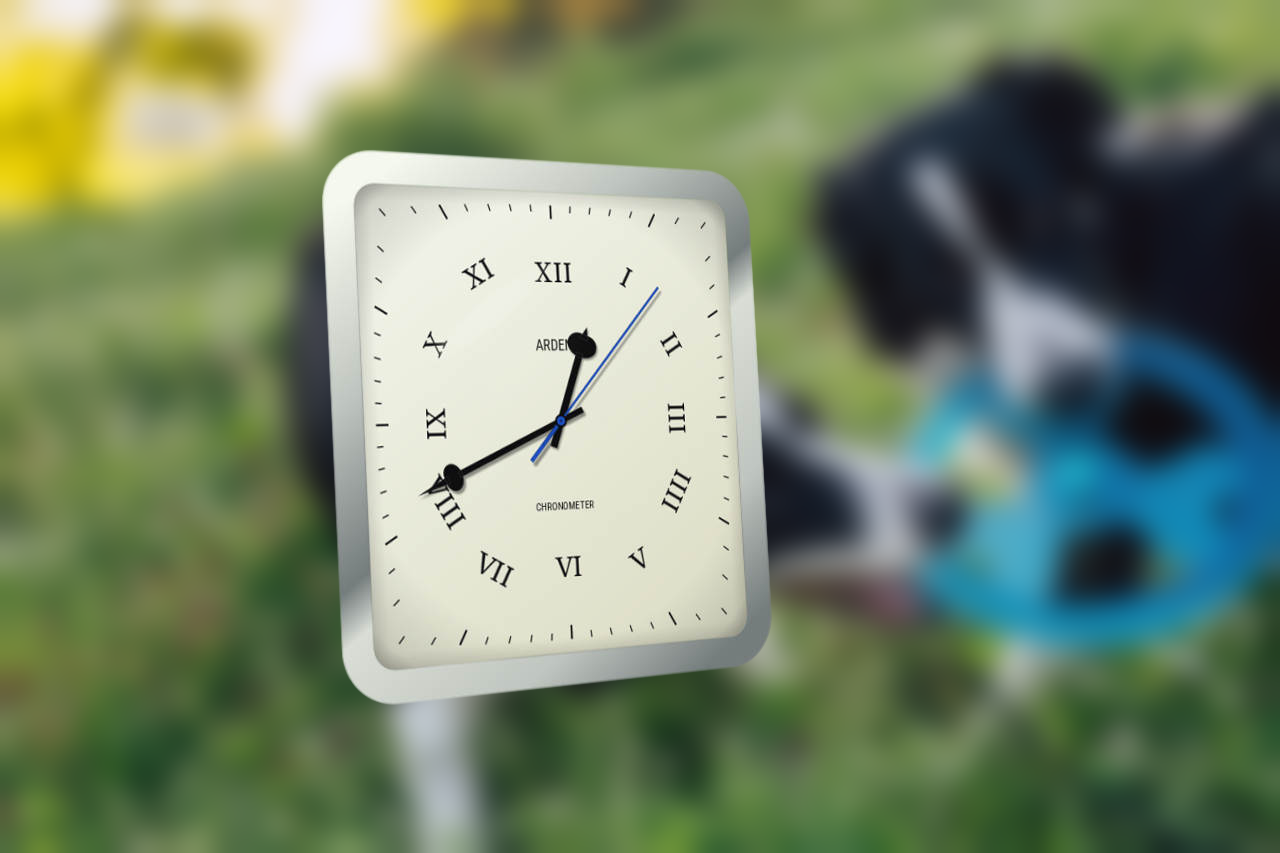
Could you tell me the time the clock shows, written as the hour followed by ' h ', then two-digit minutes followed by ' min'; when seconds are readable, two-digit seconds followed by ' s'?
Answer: 12 h 41 min 07 s
